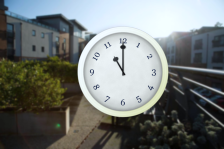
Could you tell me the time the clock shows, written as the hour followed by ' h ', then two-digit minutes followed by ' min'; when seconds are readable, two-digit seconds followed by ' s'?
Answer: 11 h 00 min
